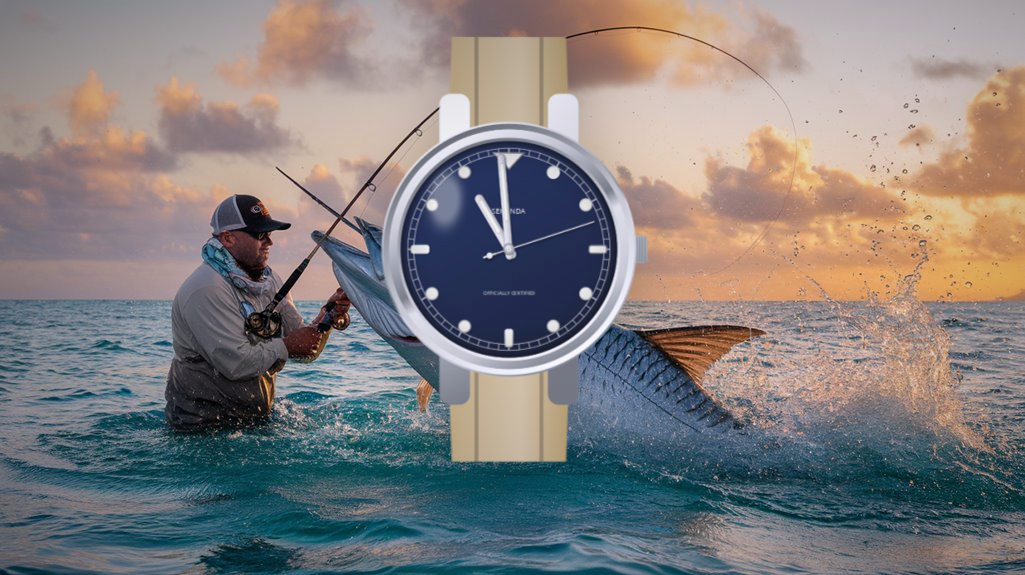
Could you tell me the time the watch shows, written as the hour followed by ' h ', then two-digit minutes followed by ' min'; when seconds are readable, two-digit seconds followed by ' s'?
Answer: 10 h 59 min 12 s
